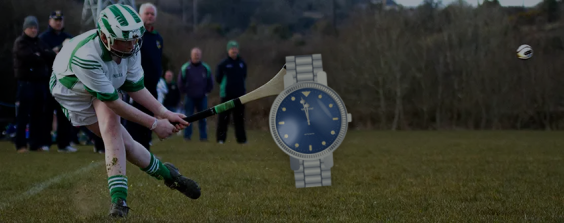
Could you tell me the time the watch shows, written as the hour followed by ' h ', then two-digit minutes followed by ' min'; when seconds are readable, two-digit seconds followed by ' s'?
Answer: 11 h 58 min
